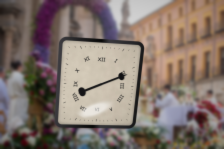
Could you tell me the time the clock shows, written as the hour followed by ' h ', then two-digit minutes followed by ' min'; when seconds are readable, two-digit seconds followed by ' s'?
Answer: 8 h 11 min
